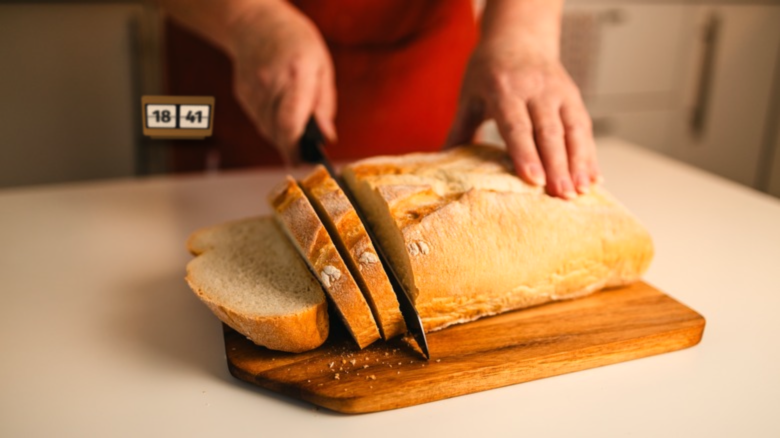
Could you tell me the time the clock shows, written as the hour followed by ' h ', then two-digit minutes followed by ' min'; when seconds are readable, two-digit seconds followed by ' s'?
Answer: 18 h 41 min
